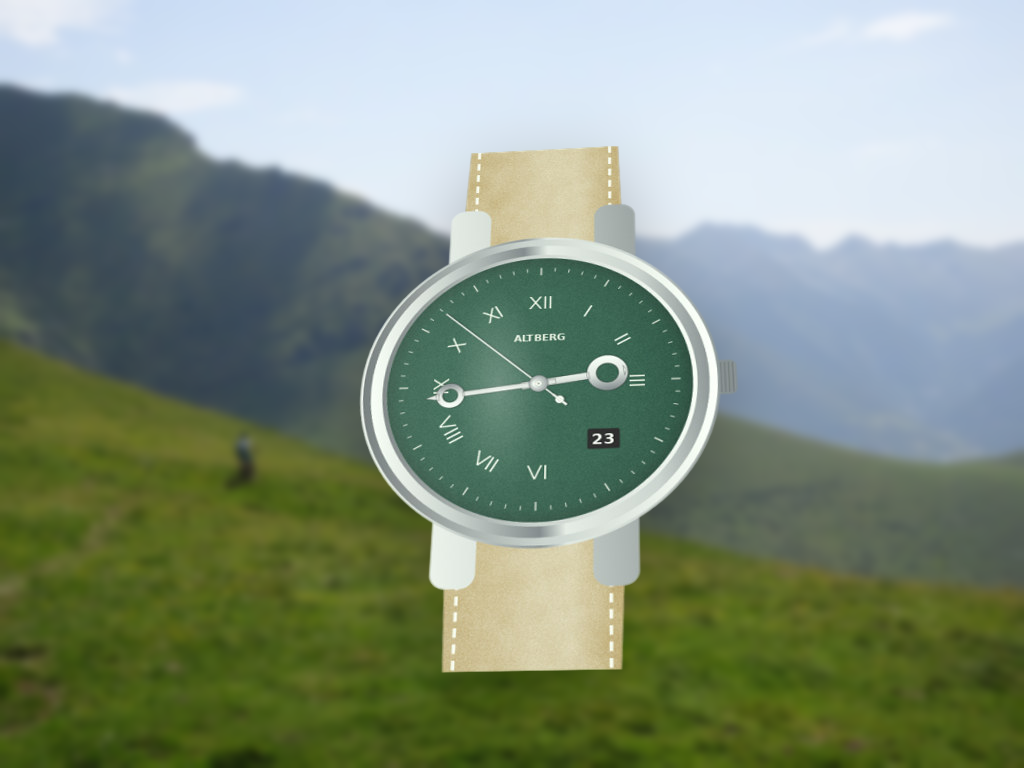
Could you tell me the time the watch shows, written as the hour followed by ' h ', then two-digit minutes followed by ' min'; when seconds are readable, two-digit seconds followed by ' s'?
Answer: 2 h 43 min 52 s
